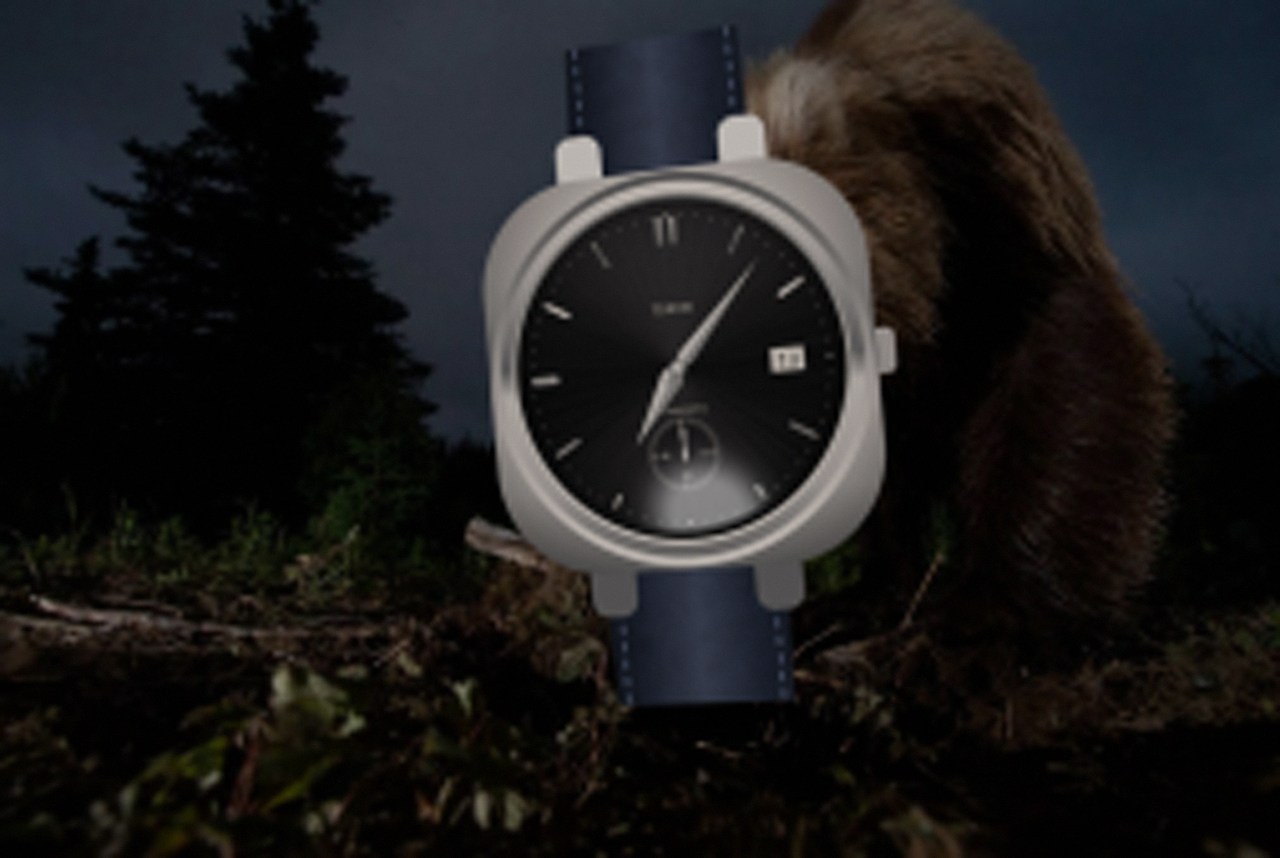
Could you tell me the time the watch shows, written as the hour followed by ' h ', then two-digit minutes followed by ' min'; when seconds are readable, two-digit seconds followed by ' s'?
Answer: 7 h 07 min
